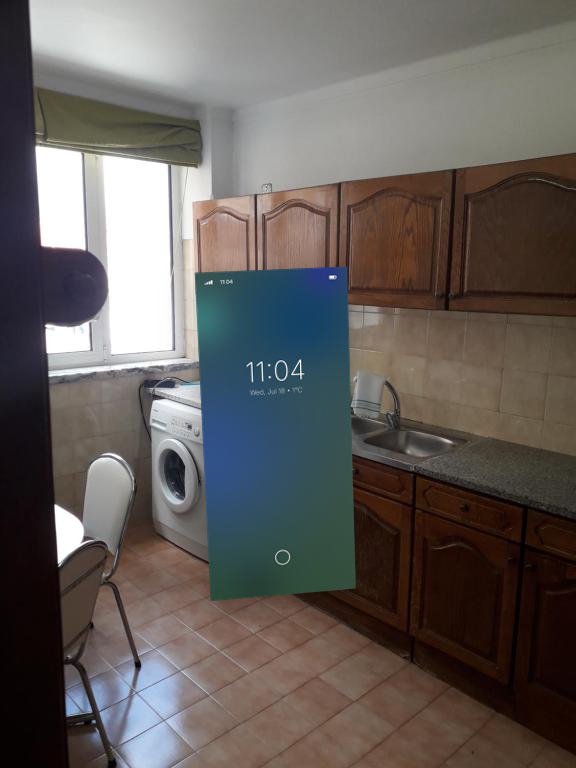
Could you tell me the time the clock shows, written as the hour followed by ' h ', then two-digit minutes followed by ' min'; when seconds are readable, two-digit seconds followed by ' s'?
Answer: 11 h 04 min
